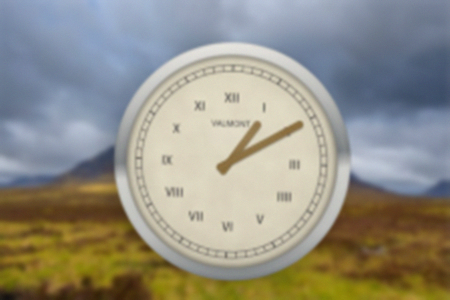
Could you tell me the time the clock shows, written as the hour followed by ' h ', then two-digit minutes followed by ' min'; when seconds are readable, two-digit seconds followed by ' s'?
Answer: 1 h 10 min
